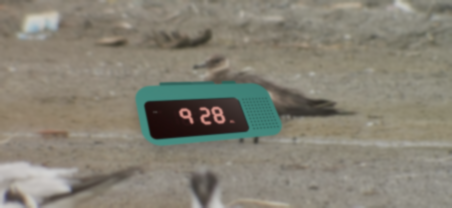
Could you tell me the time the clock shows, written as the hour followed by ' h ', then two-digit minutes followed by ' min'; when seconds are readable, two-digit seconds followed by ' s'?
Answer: 9 h 28 min
